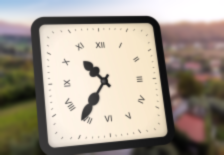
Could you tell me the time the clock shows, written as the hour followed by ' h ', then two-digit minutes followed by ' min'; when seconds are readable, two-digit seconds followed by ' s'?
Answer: 10 h 36 min
